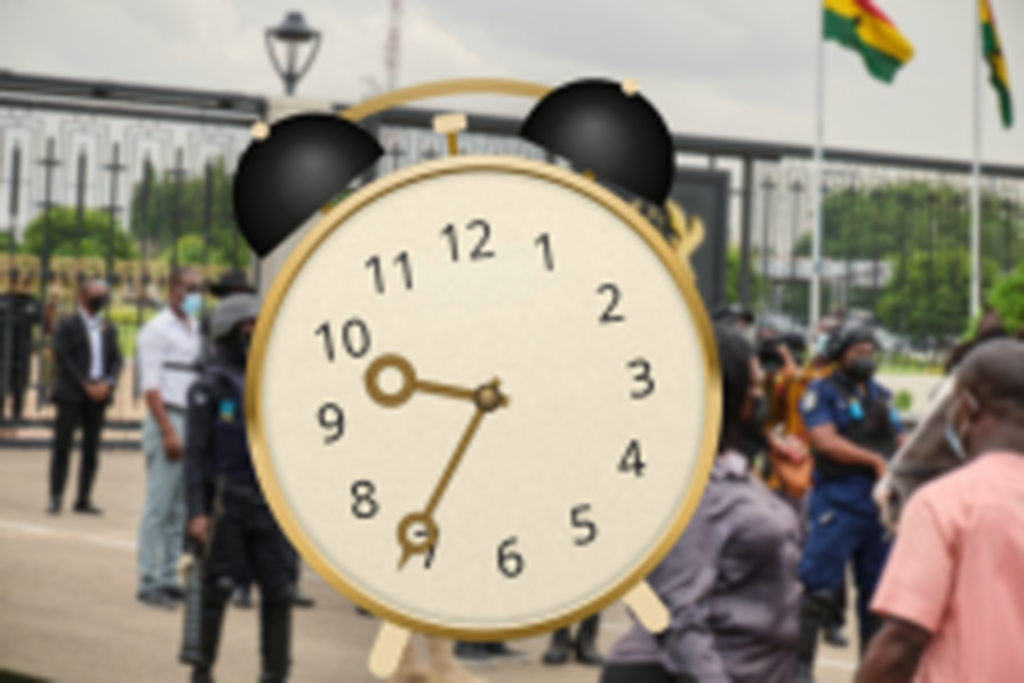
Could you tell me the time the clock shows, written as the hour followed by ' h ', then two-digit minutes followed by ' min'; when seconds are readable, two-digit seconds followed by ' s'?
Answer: 9 h 36 min
